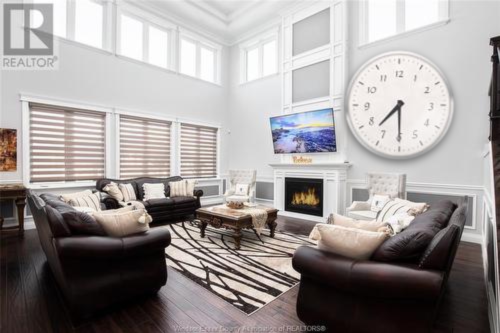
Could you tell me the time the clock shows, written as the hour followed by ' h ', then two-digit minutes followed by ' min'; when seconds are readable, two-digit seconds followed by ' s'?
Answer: 7 h 30 min
